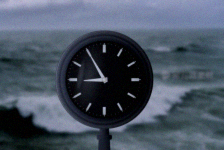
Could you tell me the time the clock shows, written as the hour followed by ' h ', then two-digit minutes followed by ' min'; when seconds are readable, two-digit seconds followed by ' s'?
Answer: 8 h 55 min
